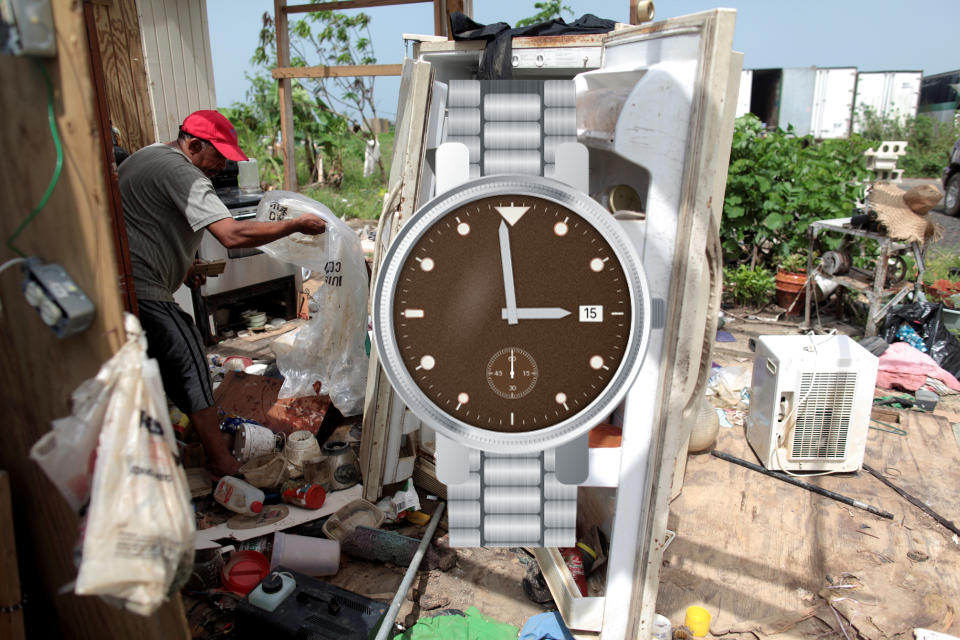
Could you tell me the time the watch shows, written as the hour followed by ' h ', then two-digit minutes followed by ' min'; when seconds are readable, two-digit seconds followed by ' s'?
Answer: 2 h 59 min
